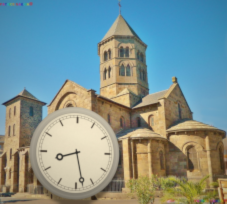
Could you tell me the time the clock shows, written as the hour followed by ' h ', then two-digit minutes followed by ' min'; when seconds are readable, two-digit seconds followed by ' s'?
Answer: 8 h 28 min
